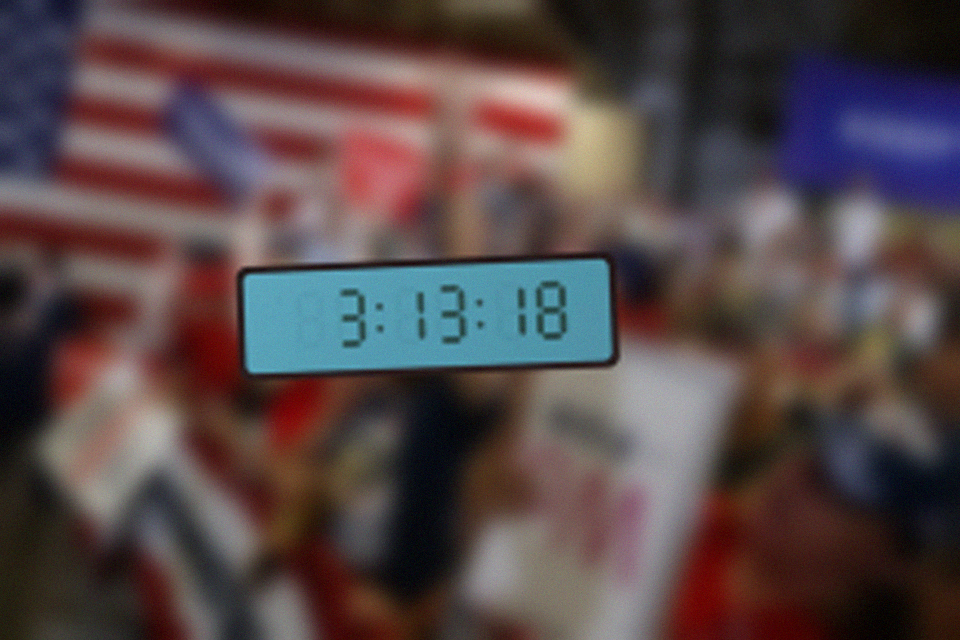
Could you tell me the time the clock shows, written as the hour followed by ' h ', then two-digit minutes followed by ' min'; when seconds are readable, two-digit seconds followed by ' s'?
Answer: 3 h 13 min 18 s
